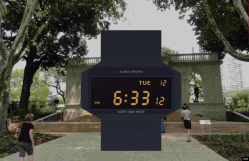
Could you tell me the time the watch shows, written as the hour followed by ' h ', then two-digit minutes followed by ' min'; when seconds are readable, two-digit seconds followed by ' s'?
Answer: 6 h 33 min 12 s
